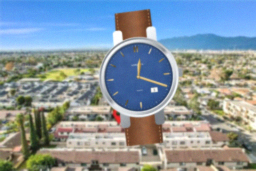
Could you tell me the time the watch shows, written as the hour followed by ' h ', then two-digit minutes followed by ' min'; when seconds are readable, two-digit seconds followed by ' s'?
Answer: 12 h 19 min
